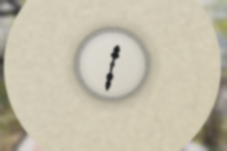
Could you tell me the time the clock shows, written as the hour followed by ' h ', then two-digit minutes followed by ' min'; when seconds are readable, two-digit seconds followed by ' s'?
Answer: 12 h 32 min
